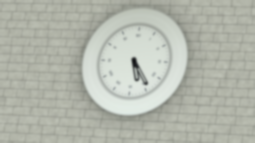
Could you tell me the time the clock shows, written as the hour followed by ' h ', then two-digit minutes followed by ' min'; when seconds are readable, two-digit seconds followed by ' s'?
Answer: 5 h 24 min
